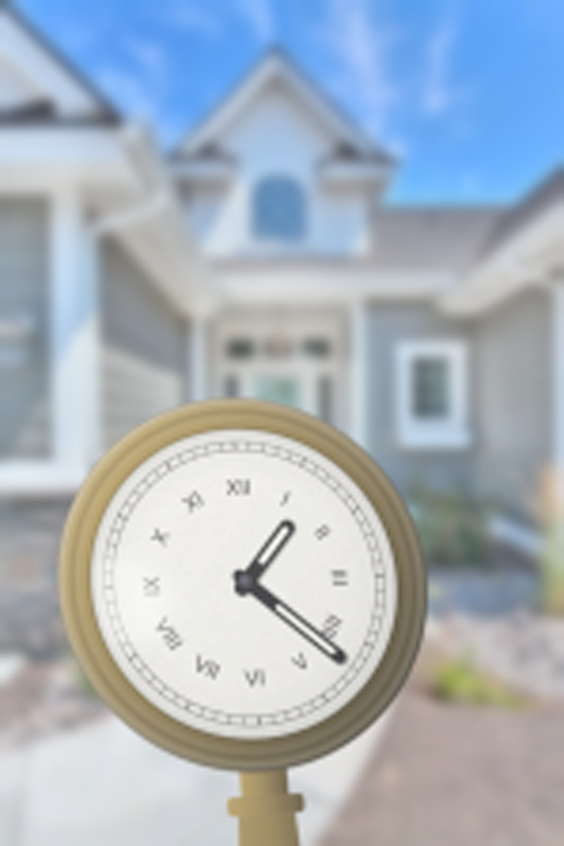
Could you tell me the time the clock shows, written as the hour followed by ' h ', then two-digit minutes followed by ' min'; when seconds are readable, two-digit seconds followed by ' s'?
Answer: 1 h 22 min
